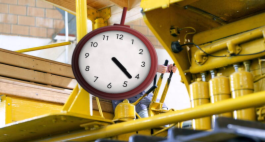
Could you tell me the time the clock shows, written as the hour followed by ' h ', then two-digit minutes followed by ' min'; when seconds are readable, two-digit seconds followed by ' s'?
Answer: 4 h 22 min
